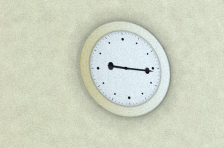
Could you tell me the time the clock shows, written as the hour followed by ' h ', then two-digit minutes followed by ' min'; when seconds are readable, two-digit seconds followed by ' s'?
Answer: 9 h 16 min
